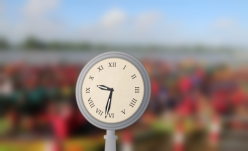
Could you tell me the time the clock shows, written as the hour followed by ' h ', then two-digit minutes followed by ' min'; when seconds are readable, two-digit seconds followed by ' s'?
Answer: 9 h 32 min
